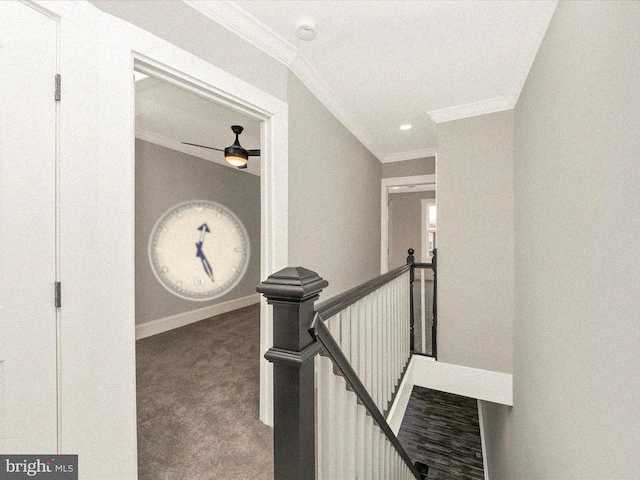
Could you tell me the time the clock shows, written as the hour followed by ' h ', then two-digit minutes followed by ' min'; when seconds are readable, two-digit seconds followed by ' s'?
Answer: 12 h 26 min
